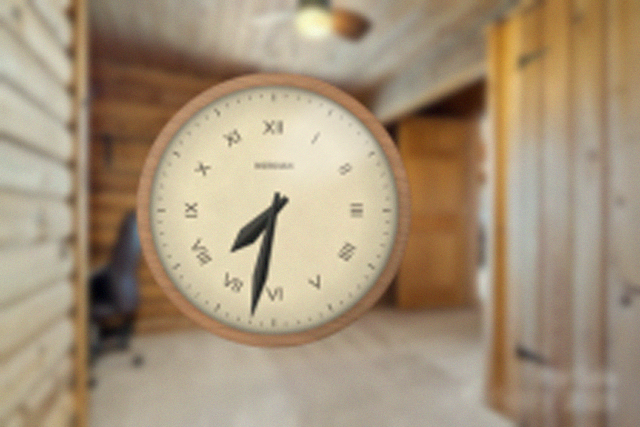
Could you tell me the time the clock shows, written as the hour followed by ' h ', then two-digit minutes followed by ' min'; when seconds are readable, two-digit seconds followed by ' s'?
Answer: 7 h 32 min
